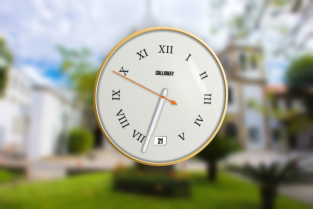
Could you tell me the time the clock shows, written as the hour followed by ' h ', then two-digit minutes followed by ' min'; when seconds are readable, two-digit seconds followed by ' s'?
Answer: 6 h 32 min 49 s
